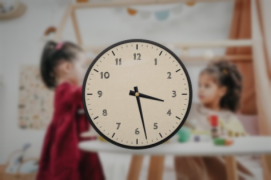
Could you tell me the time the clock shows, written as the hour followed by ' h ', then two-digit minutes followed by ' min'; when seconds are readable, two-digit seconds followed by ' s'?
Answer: 3 h 28 min
